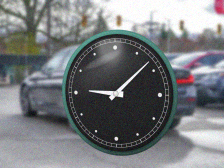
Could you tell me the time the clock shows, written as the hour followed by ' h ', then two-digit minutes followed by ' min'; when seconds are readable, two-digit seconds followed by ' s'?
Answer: 9 h 08 min
